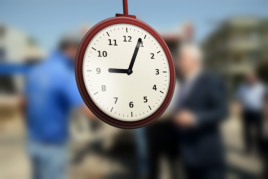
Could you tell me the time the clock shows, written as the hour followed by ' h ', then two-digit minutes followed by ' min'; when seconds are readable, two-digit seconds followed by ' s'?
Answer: 9 h 04 min
